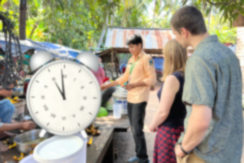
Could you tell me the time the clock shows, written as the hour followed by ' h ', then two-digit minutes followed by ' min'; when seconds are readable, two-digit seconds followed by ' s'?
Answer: 10 h 59 min
